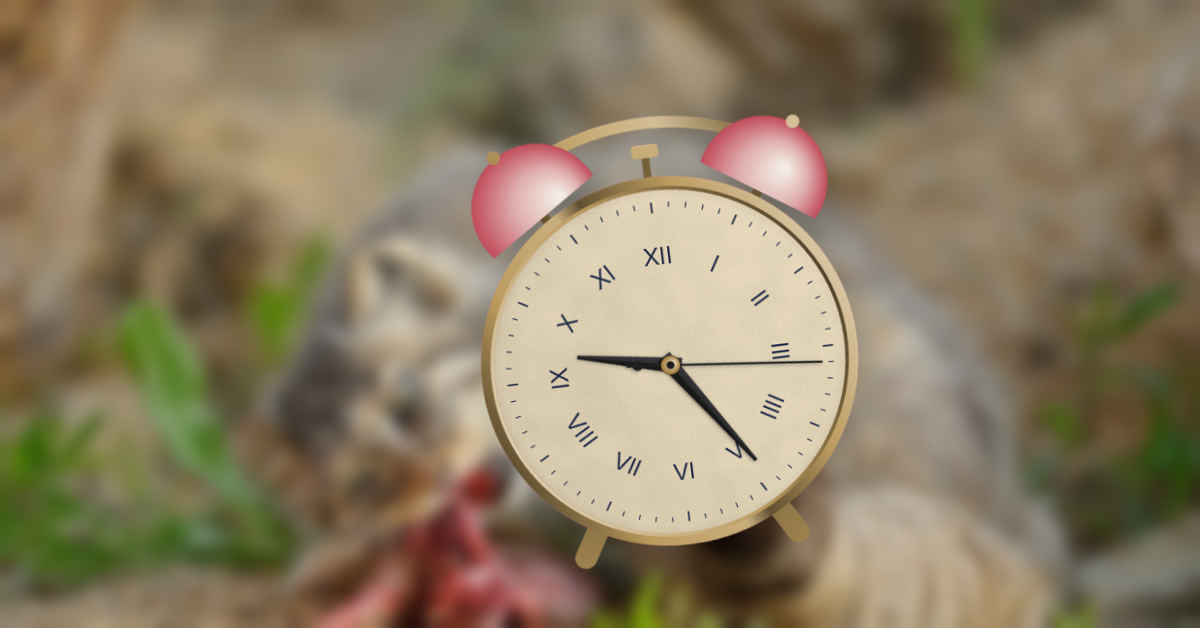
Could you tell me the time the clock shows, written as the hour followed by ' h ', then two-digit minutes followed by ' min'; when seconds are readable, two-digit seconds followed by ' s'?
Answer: 9 h 24 min 16 s
